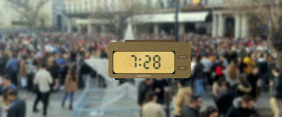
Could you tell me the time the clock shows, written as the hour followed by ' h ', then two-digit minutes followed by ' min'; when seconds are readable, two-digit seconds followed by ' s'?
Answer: 7 h 28 min
